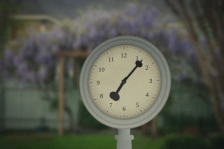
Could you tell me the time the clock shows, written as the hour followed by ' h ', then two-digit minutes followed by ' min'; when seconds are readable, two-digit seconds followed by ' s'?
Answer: 7 h 07 min
